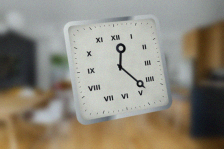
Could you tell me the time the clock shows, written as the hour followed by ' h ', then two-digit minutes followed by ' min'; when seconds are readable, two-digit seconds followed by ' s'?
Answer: 12 h 23 min
